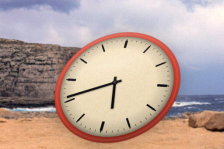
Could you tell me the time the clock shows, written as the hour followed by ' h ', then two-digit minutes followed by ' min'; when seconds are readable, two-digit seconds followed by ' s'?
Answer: 5 h 41 min
